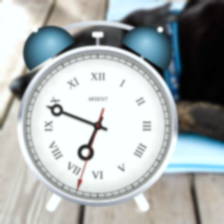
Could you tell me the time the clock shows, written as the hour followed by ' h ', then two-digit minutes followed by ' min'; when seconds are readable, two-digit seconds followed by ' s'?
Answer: 6 h 48 min 33 s
